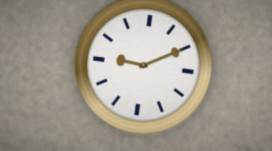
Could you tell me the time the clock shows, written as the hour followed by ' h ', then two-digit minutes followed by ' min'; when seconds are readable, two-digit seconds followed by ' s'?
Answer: 9 h 10 min
